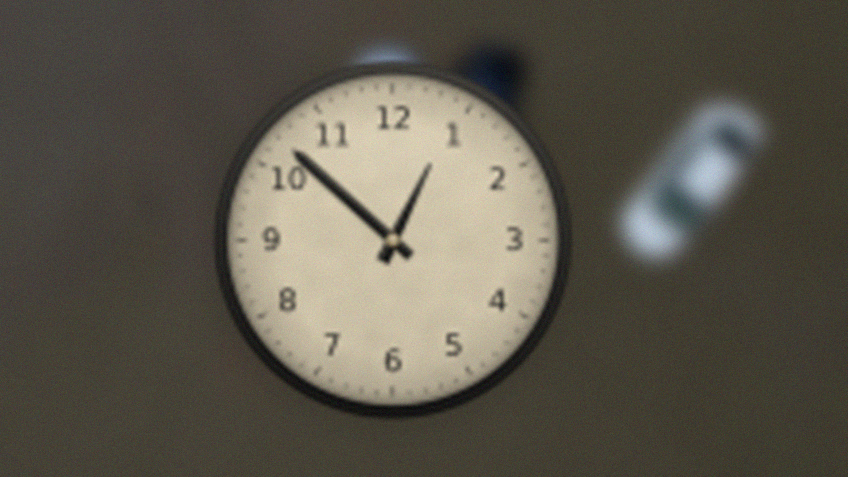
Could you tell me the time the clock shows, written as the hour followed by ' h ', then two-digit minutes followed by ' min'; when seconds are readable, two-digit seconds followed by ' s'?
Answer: 12 h 52 min
